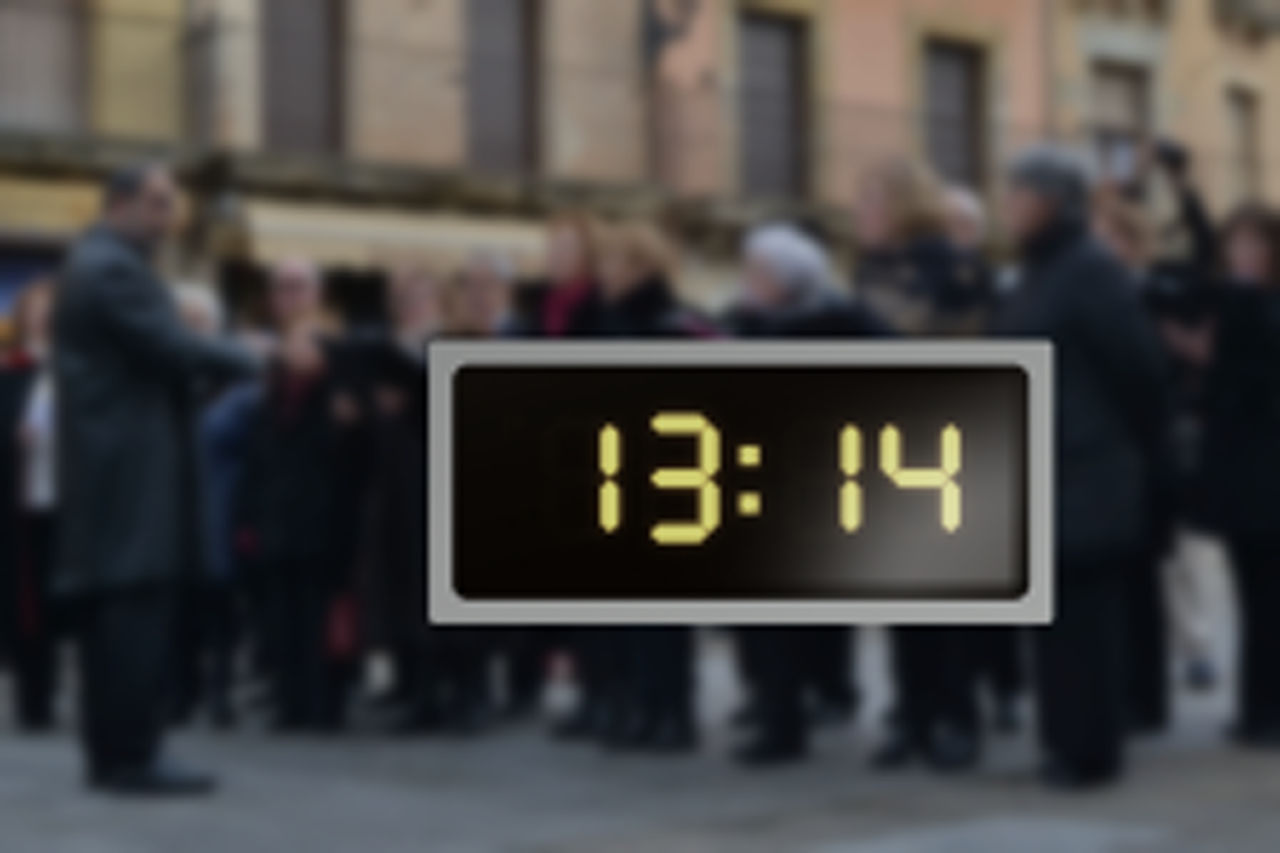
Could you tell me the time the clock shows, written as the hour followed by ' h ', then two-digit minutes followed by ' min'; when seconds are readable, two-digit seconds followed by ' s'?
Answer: 13 h 14 min
